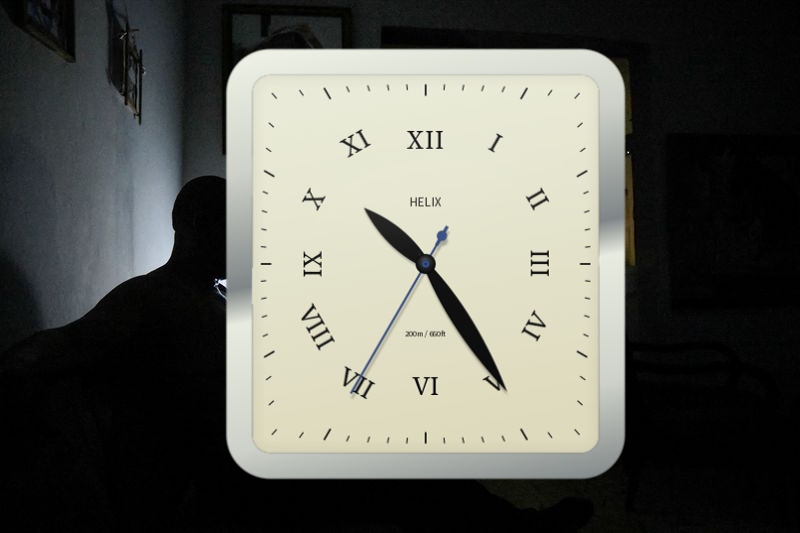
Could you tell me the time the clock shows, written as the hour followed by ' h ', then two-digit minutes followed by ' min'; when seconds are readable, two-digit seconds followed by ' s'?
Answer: 10 h 24 min 35 s
